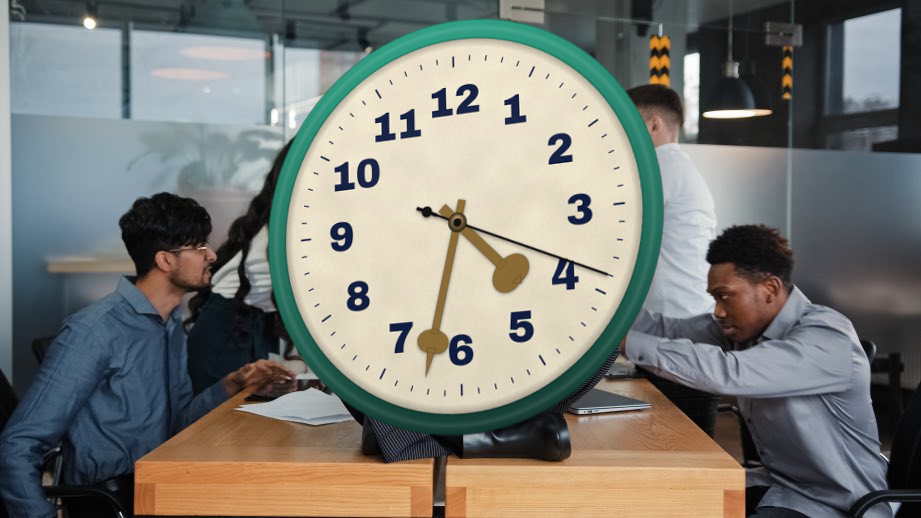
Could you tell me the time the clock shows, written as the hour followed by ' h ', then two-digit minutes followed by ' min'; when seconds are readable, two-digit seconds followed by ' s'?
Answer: 4 h 32 min 19 s
